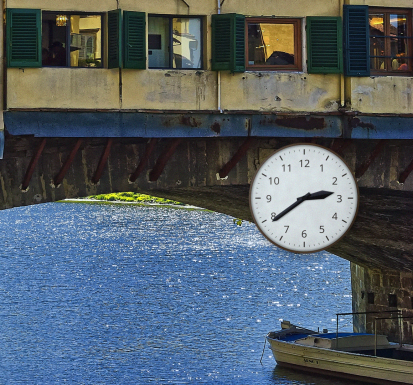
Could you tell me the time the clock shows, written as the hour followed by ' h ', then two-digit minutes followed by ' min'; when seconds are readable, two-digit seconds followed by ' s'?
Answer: 2 h 39 min
